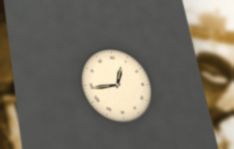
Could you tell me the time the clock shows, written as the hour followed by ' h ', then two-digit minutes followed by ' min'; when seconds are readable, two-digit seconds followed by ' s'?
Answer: 12 h 44 min
